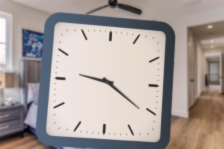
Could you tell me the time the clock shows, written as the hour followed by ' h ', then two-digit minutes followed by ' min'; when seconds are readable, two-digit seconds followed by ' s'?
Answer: 9 h 21 min
